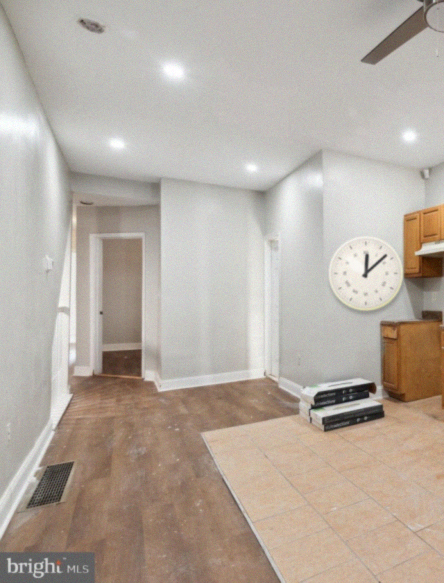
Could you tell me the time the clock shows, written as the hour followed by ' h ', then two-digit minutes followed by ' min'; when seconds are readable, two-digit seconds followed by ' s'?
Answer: 12 h 08 min
